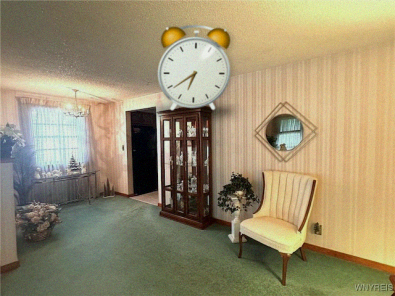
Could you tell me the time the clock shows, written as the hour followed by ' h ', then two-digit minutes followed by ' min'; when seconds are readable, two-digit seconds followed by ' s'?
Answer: 6 h 39 min
